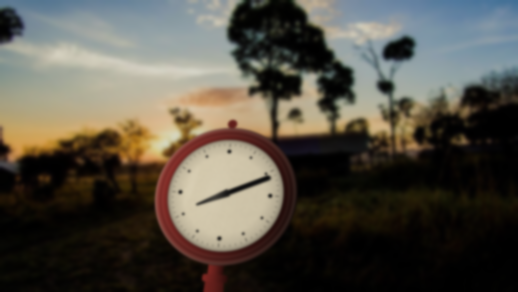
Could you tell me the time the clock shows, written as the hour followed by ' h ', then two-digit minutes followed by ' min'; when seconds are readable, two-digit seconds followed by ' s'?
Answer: 8 h 11 min
